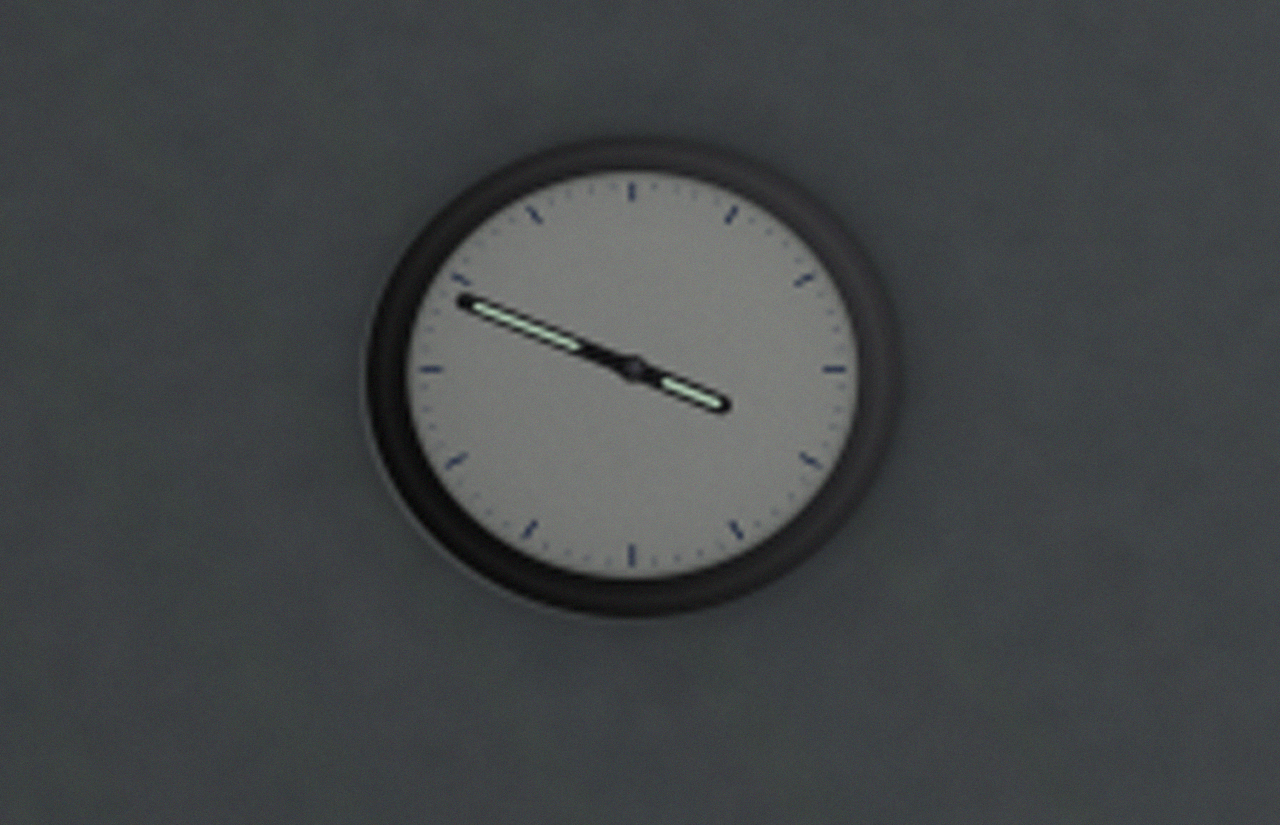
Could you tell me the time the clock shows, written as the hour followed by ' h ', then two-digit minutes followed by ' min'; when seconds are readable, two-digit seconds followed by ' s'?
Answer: 3 h 49 min
